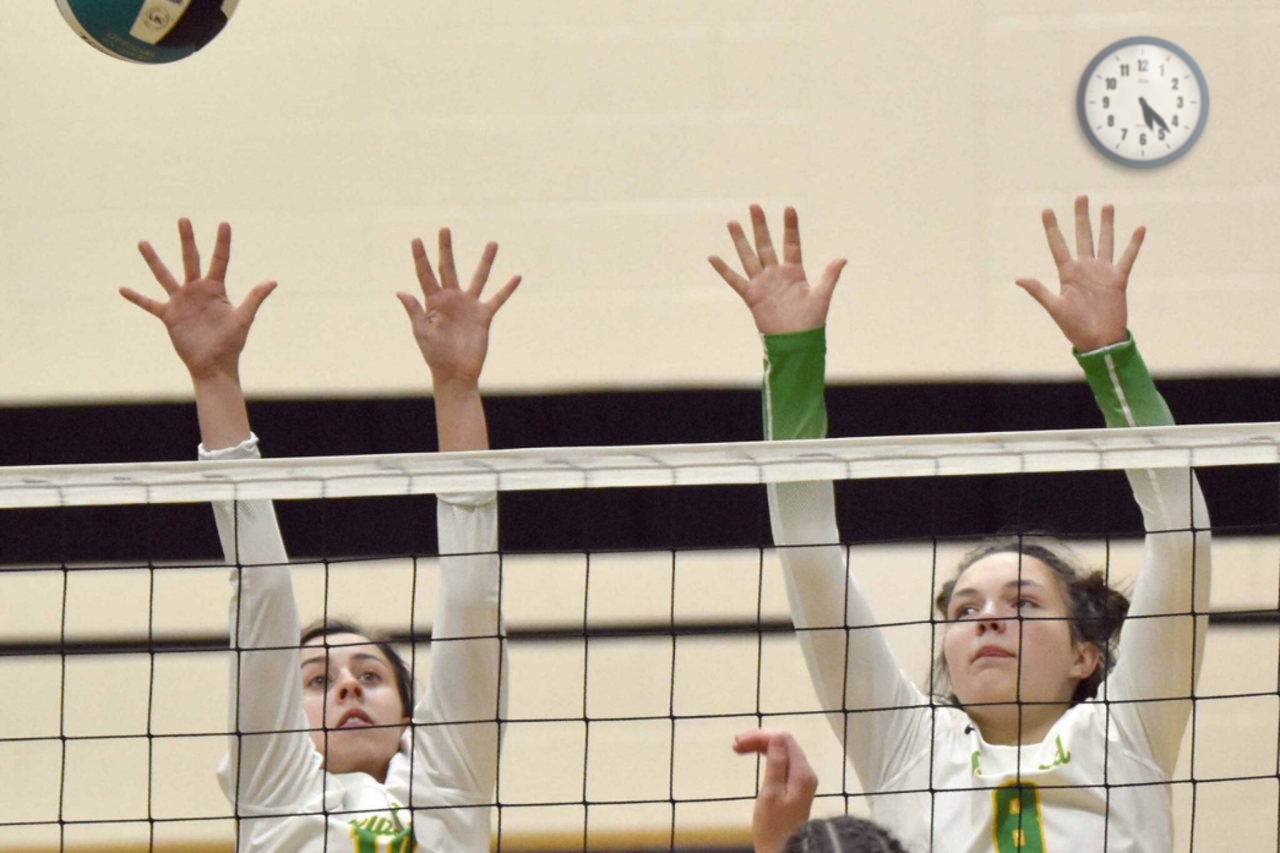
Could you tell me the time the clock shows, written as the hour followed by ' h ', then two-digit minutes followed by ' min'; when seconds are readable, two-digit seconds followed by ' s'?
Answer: 5 h 23 min
